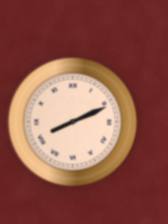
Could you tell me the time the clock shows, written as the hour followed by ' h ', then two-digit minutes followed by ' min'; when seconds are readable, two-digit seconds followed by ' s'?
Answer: 8 h 11 min
